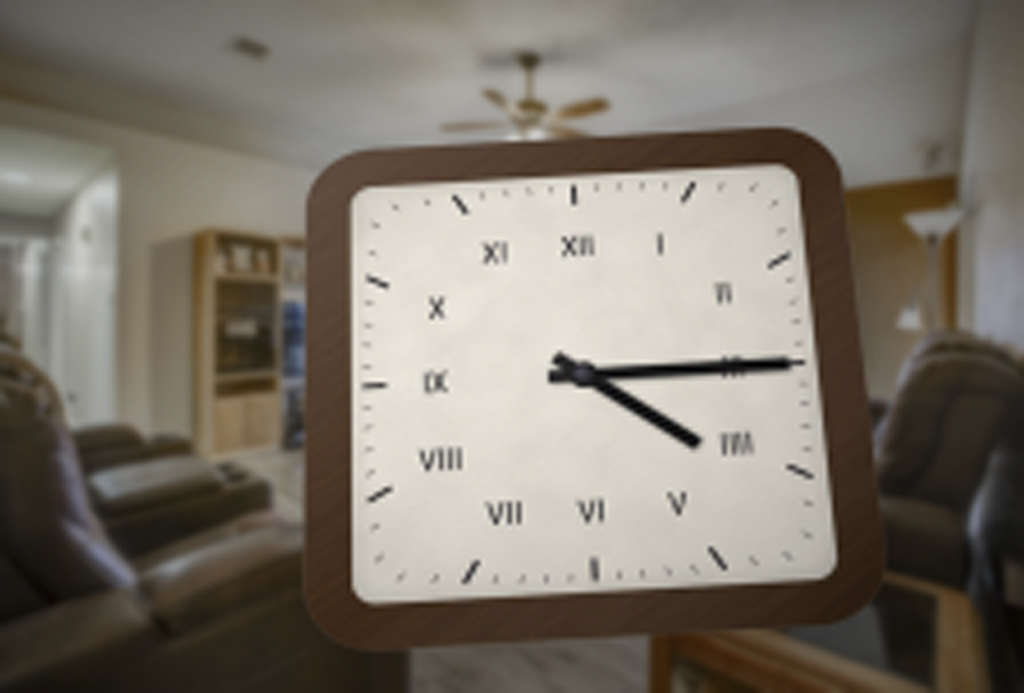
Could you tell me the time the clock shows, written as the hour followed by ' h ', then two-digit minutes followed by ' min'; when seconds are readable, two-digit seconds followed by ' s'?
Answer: 4 h 15 min
